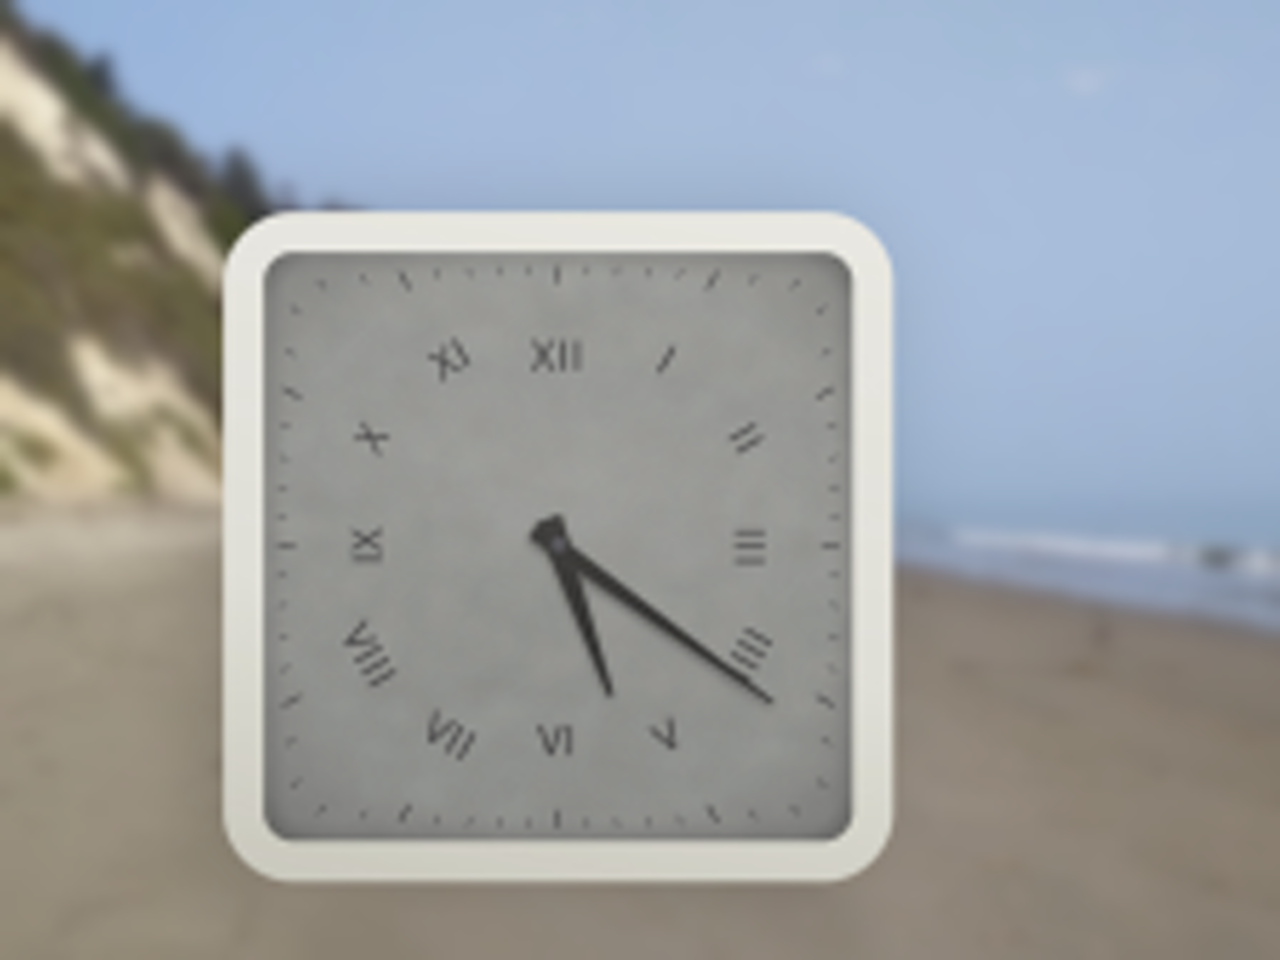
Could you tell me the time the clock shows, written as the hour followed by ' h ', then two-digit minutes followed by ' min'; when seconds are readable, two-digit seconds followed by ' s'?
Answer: 5 h 21 min
